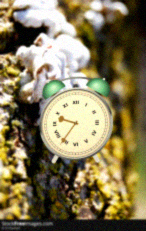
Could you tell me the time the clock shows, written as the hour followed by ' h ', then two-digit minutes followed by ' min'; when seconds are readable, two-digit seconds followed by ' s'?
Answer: 9 h 36 min
